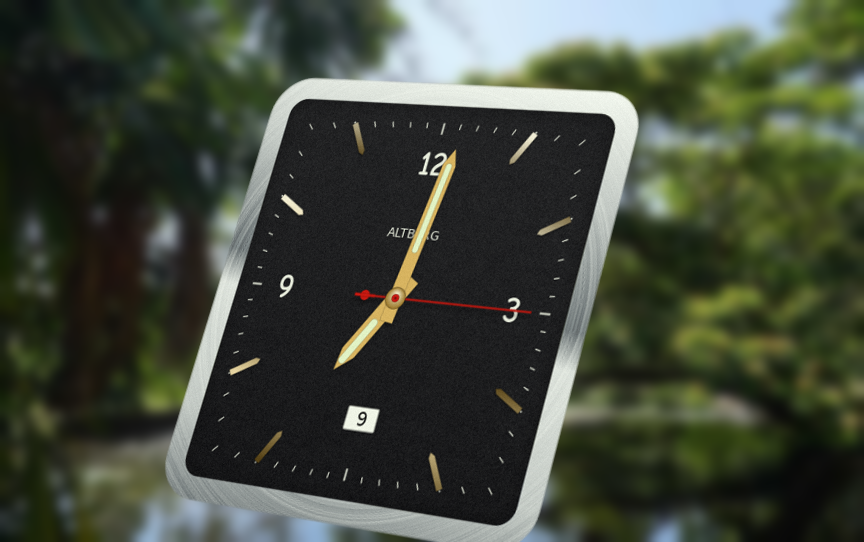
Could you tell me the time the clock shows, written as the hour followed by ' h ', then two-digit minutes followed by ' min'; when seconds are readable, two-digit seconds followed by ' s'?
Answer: 7 h 01 min 15 s
